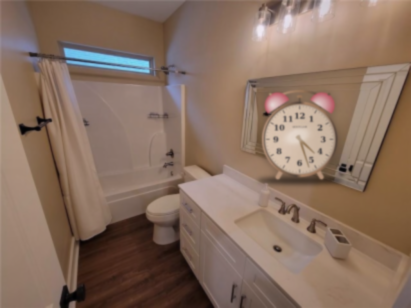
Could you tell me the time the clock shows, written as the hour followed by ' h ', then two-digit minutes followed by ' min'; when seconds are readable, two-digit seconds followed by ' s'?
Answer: 4 h 27 min
